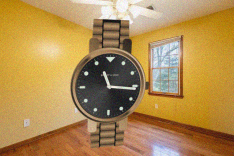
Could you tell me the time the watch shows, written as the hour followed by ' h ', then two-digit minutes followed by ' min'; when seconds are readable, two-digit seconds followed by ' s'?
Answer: 11 h 16 min
